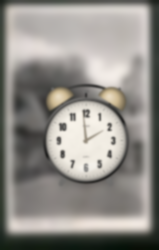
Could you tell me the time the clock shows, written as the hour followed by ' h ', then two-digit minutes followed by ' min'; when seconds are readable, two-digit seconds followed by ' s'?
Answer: 1 h 59 min
